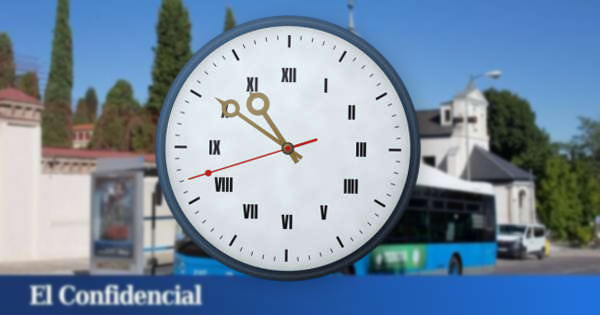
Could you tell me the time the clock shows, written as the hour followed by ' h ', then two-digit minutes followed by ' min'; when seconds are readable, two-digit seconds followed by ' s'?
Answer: 10 h 50 min 42 s
